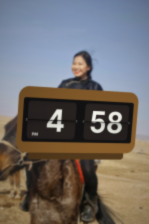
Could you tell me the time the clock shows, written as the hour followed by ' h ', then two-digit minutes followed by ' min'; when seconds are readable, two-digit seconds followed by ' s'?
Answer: 4 h 58 min
